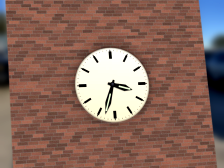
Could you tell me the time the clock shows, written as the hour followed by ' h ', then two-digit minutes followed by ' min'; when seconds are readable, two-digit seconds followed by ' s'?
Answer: 3 h 33 min
